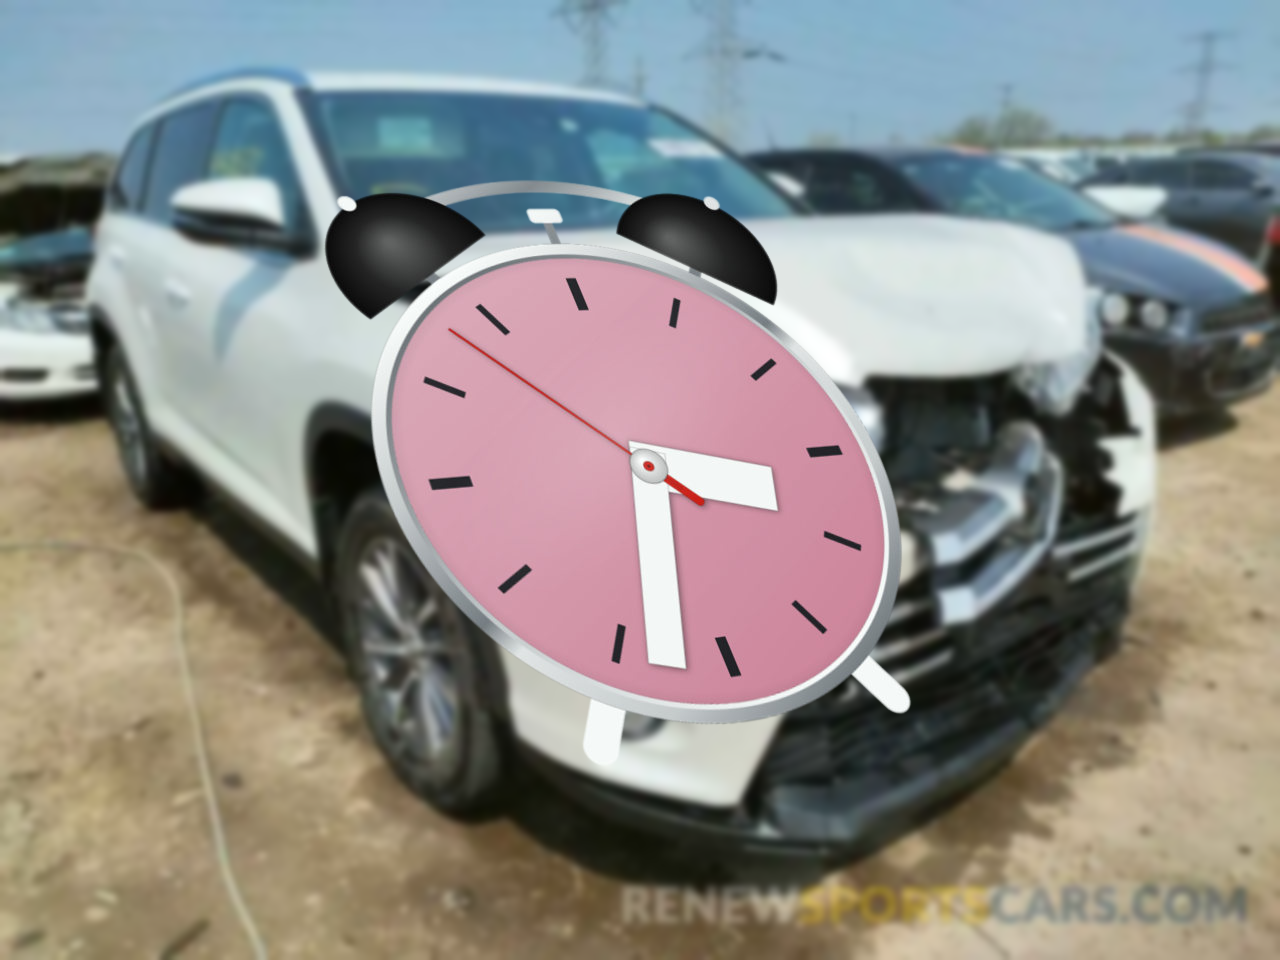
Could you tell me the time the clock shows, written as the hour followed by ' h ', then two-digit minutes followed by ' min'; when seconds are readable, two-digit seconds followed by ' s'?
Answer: 3 h 32 min 53 s
